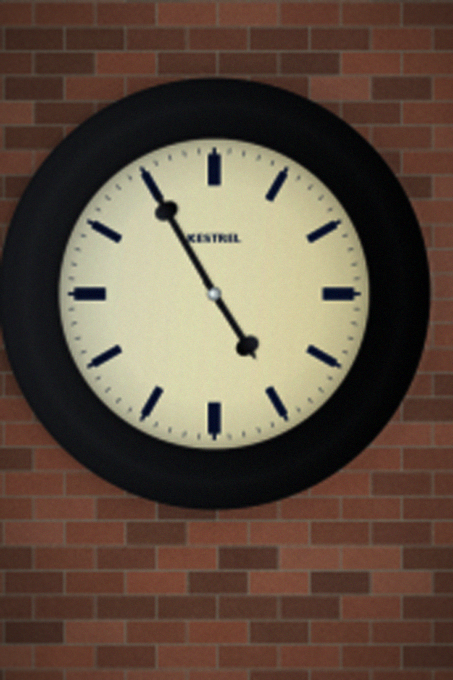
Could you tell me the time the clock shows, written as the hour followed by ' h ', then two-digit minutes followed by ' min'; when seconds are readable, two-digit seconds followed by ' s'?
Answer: 4 h 55 min
